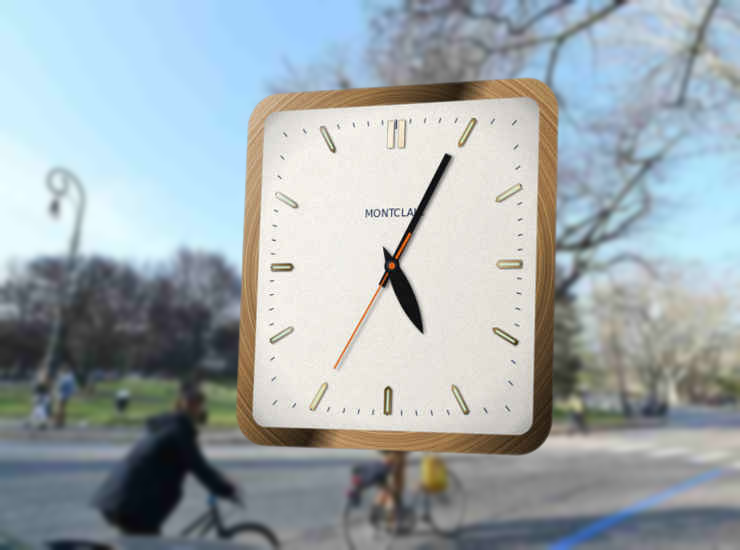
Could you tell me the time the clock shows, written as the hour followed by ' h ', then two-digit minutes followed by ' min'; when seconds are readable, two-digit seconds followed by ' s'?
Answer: 5 h 04 min 35 s
